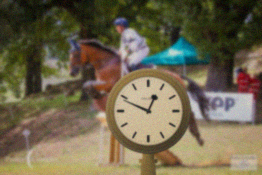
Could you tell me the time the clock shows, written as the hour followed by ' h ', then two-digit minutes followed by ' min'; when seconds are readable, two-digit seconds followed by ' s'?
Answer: 12 h 49 min
